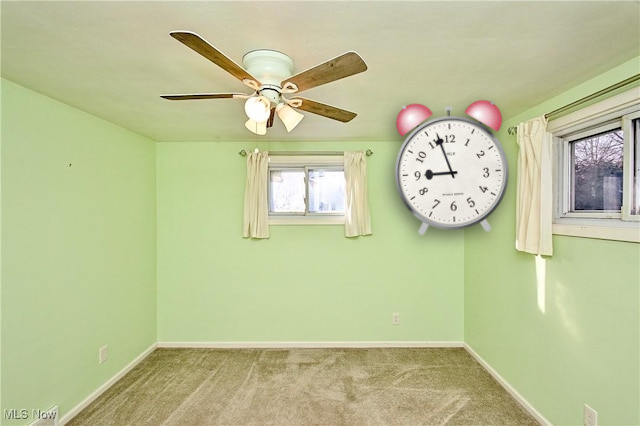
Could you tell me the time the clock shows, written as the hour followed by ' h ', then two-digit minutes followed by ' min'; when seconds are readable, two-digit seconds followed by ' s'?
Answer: 8 h 57 min
